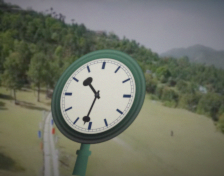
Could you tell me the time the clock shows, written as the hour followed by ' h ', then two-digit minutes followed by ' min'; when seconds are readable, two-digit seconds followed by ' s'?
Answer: 10 h 32 min
